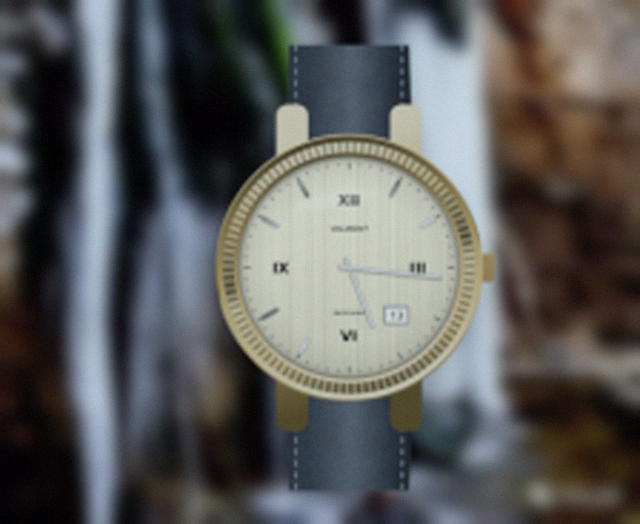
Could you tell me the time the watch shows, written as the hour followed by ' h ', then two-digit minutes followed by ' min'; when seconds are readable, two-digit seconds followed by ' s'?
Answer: 5 h 16 min
